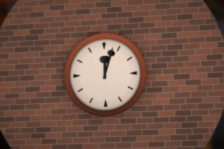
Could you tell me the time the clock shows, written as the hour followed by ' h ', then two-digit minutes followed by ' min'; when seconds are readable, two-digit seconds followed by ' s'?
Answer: 12 h 03 min
